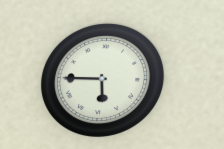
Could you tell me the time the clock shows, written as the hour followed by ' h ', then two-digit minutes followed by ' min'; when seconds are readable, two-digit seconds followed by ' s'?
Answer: 5 h 45 min
